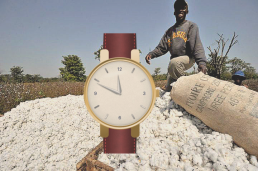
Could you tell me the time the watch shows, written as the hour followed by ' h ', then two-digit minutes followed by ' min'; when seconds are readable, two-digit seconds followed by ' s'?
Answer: 11 h 49 min
